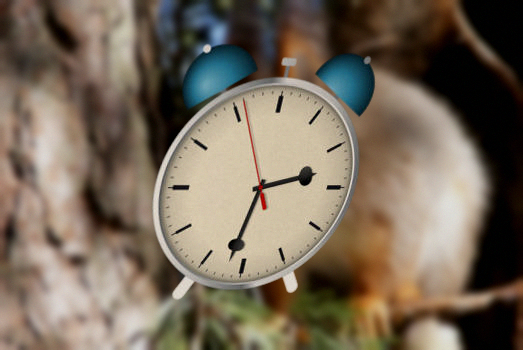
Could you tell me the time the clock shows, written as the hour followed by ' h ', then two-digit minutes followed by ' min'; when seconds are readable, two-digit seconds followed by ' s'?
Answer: 2 h 31 min 56 s
